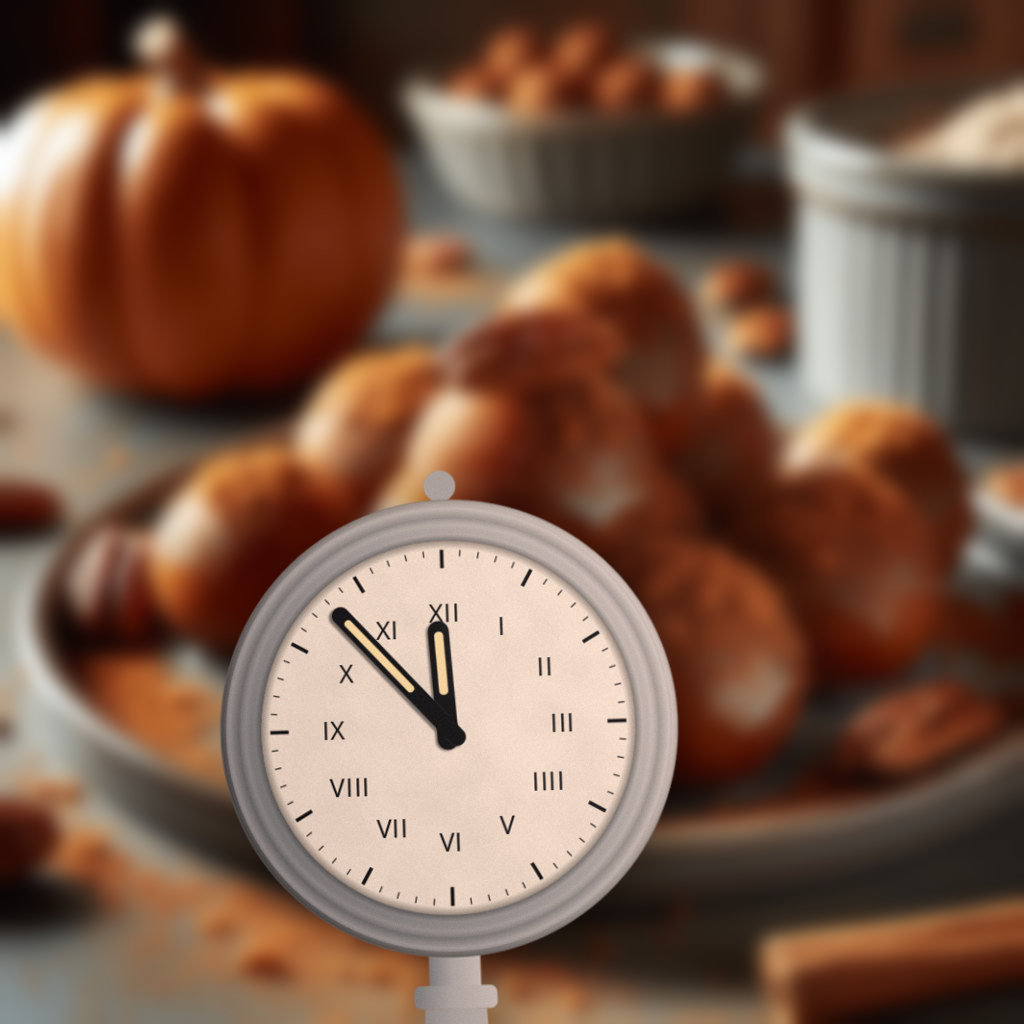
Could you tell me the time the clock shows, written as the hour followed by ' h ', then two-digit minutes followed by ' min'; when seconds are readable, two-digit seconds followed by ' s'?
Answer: 11 h 53 min
